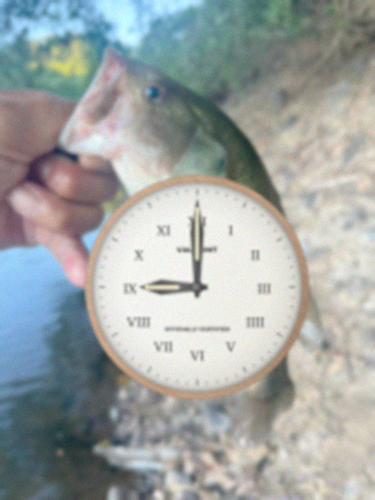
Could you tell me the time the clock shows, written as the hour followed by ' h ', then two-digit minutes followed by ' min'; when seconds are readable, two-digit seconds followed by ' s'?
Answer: 9 h 00 min
